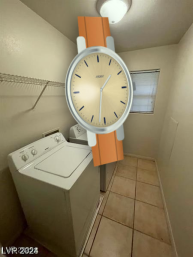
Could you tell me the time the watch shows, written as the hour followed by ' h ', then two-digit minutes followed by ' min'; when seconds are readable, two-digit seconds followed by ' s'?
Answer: 1 h 32 min
